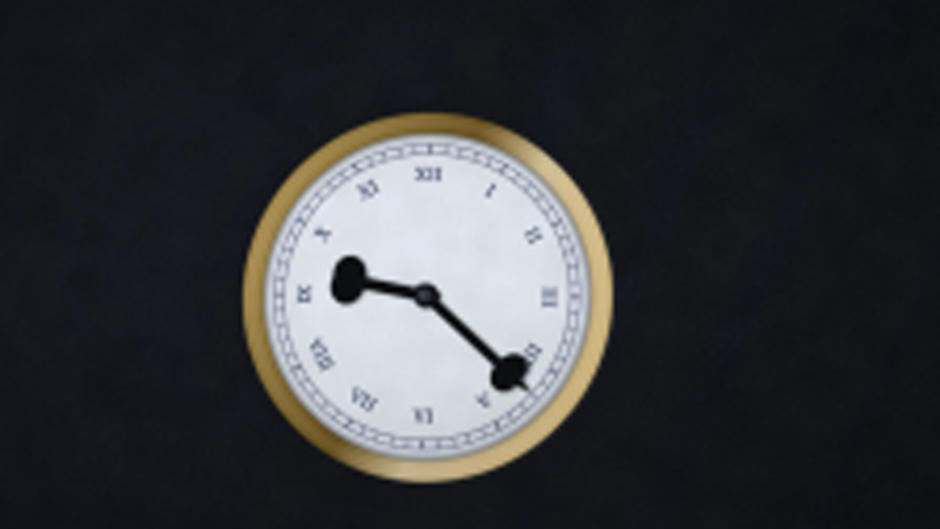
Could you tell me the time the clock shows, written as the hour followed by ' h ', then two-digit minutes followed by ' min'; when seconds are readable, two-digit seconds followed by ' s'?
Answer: 9 h 22 min
